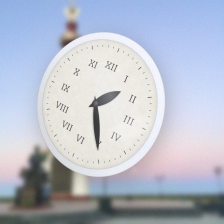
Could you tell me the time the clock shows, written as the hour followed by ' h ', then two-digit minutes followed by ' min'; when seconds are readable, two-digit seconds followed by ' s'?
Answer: 1 h 25 min
